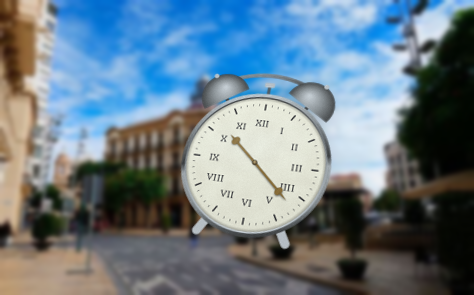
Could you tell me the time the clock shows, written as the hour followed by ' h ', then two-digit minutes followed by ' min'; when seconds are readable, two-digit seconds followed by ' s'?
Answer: 10 h 22 min
